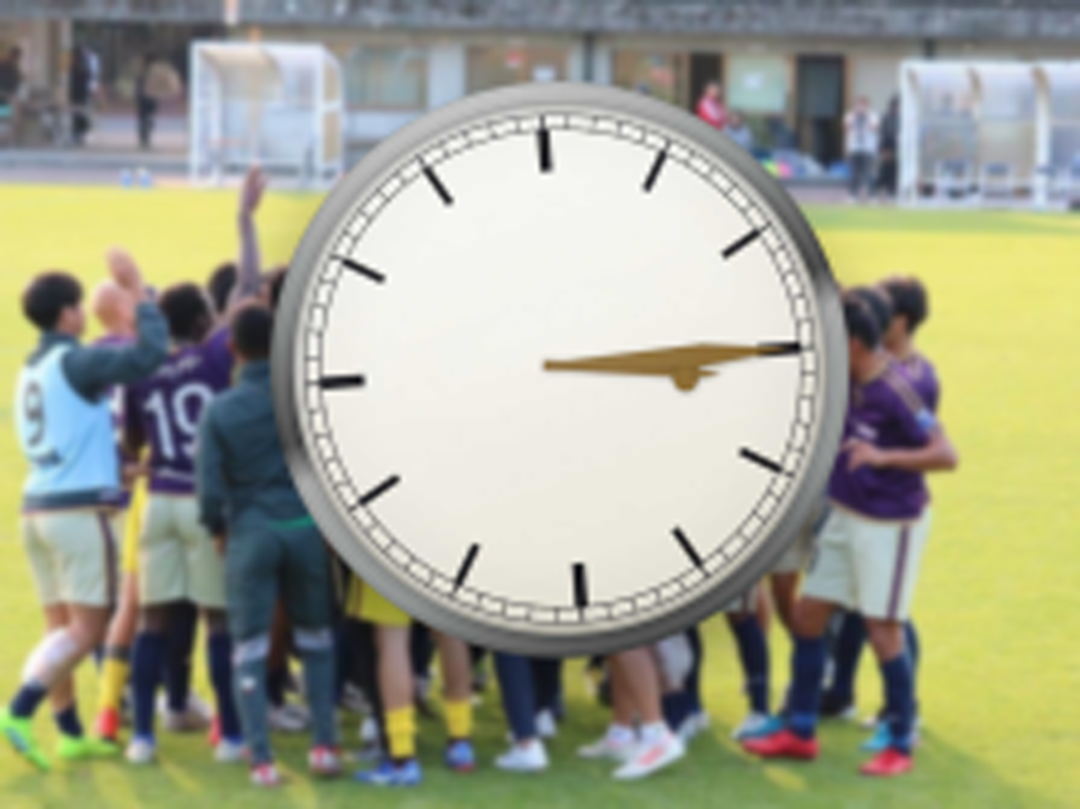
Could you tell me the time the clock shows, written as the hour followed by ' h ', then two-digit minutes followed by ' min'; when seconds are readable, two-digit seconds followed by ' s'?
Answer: 3 h 15 min
